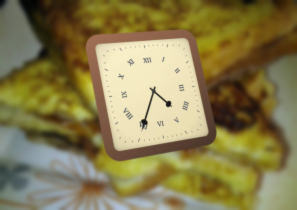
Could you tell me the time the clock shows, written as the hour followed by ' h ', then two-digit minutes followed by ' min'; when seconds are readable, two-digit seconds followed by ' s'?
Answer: 4 h 35 min
